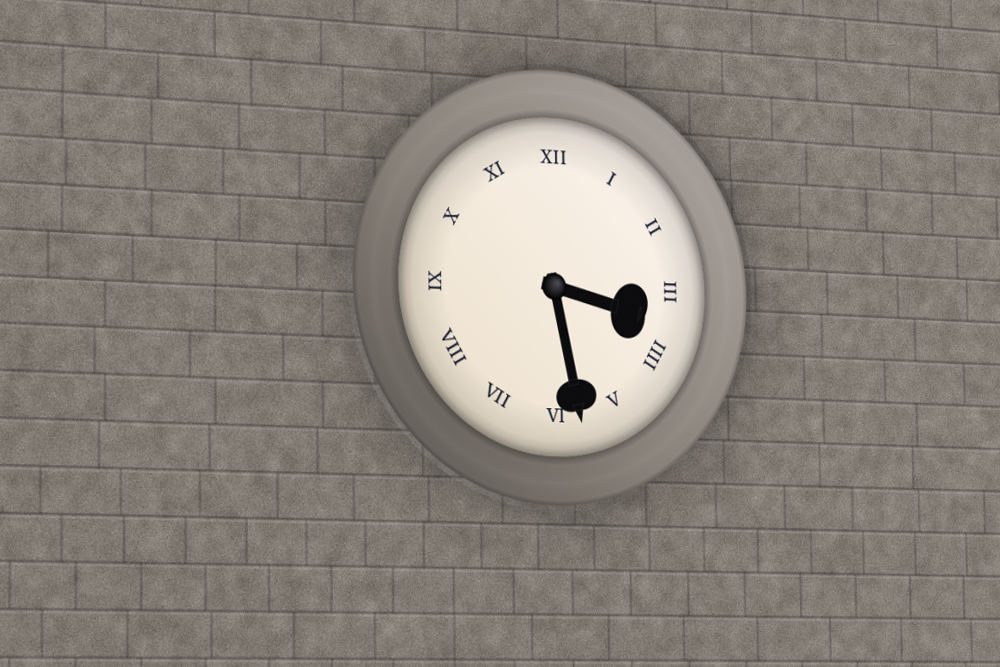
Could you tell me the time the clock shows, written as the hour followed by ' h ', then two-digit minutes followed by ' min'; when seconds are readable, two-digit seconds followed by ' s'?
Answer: 3 h 28 min
